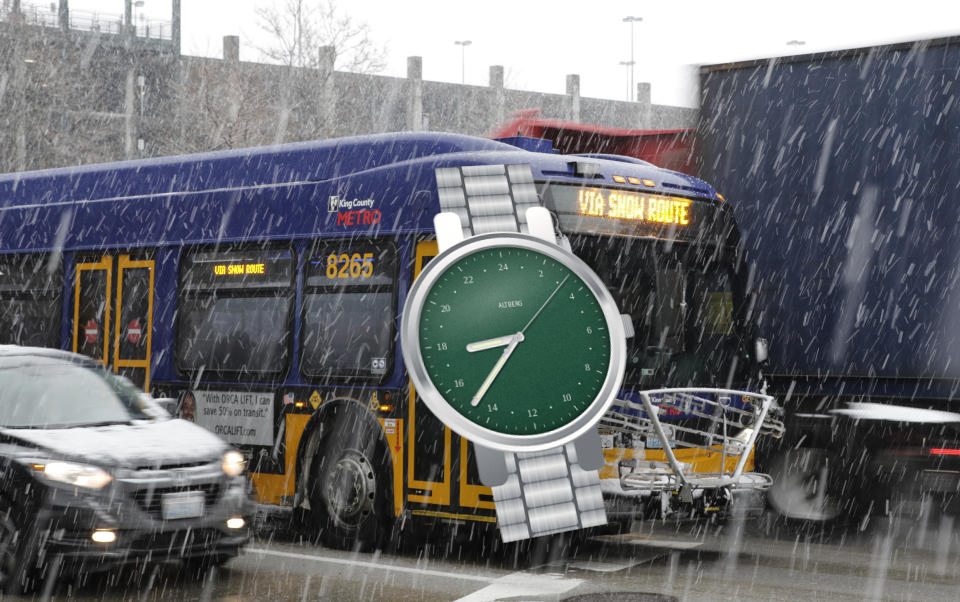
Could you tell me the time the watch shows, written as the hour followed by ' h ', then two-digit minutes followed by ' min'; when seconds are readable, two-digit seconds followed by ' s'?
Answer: 17 h 37 min 08 s
